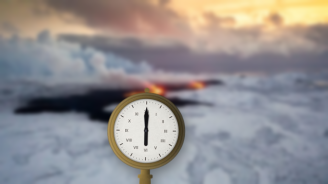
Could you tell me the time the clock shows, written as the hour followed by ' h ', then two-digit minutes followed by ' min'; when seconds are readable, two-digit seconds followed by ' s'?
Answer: 6 h 00 min
